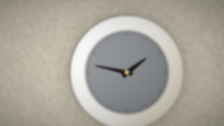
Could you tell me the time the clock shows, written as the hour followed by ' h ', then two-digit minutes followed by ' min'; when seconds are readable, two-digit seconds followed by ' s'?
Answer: 1 h 47 min
